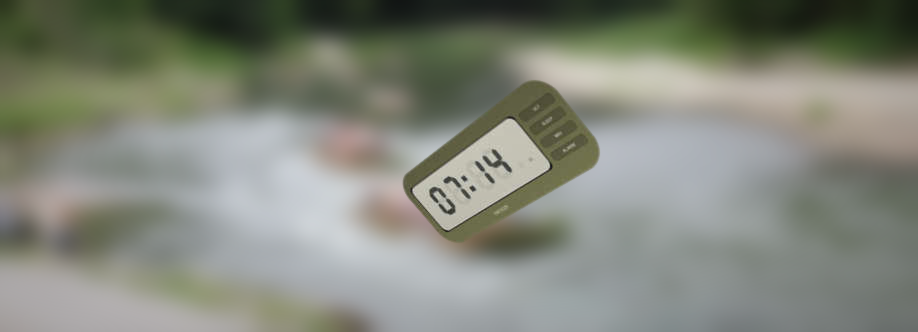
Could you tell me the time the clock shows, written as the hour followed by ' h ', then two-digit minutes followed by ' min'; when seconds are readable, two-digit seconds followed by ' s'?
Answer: 7 h 14 min
